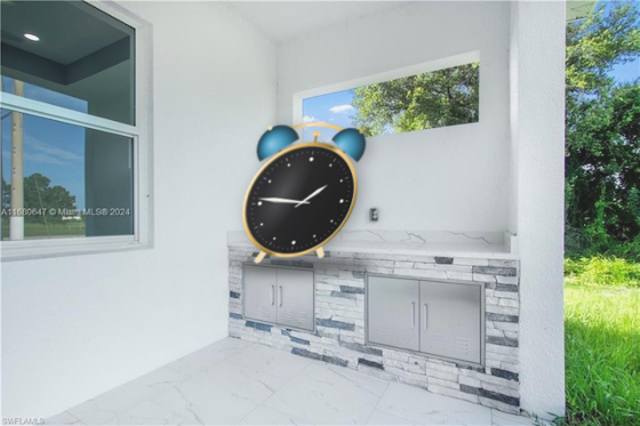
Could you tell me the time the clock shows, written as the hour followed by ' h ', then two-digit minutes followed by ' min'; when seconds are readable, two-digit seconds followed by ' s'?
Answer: 1 h 46 min
